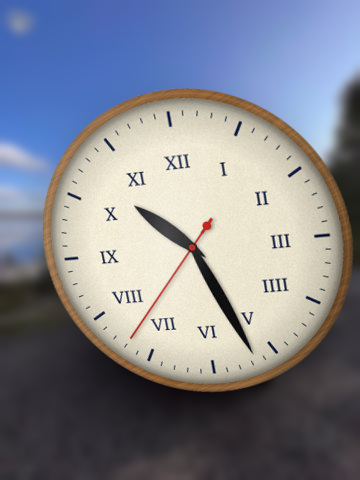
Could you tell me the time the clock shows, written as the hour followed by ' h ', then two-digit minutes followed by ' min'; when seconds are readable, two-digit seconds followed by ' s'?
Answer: 10 h 26 min 37 s
